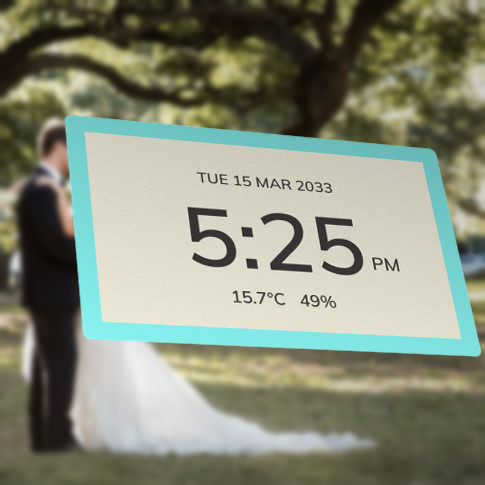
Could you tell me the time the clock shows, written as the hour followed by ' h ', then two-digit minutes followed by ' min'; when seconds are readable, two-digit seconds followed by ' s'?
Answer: 5 h 25 min
